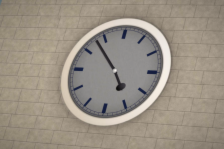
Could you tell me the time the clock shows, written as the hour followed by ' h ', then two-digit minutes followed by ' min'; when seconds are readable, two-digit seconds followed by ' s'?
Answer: 4 h 53 min
